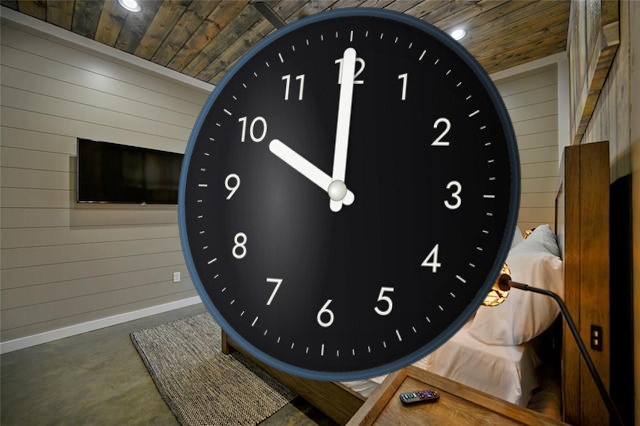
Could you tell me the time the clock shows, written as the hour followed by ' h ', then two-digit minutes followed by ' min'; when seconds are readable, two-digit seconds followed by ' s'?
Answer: 10 h 00 min
